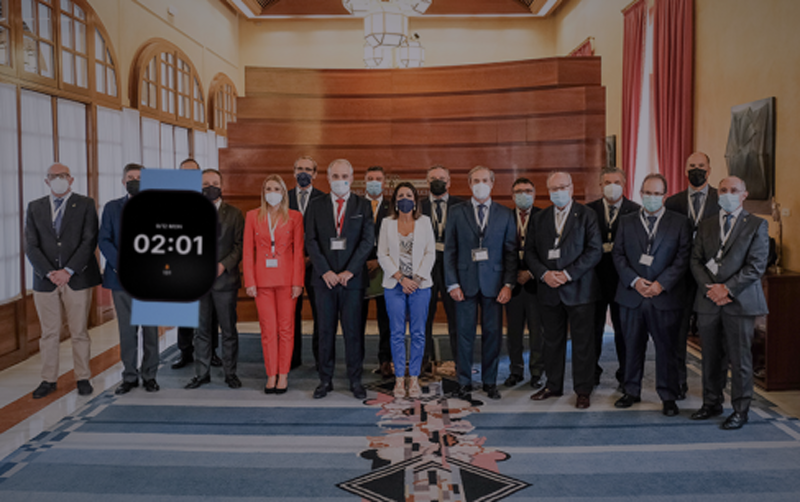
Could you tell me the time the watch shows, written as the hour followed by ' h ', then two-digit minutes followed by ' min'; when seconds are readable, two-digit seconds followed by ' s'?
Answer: 2 h 01 min
